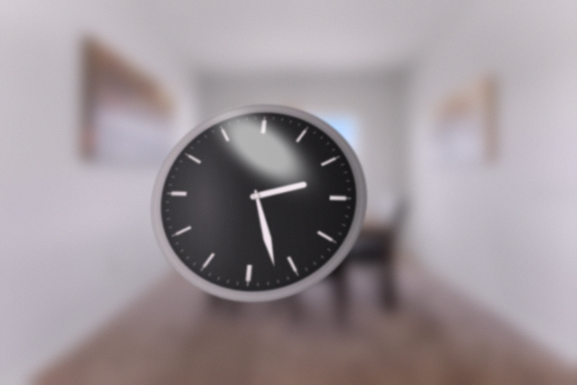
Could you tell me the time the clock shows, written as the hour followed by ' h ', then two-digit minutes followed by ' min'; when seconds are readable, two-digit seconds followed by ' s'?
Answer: 2 h 27 min
